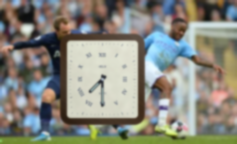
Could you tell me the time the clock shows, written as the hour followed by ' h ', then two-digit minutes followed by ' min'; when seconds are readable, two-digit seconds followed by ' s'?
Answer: 7 h 30 min
